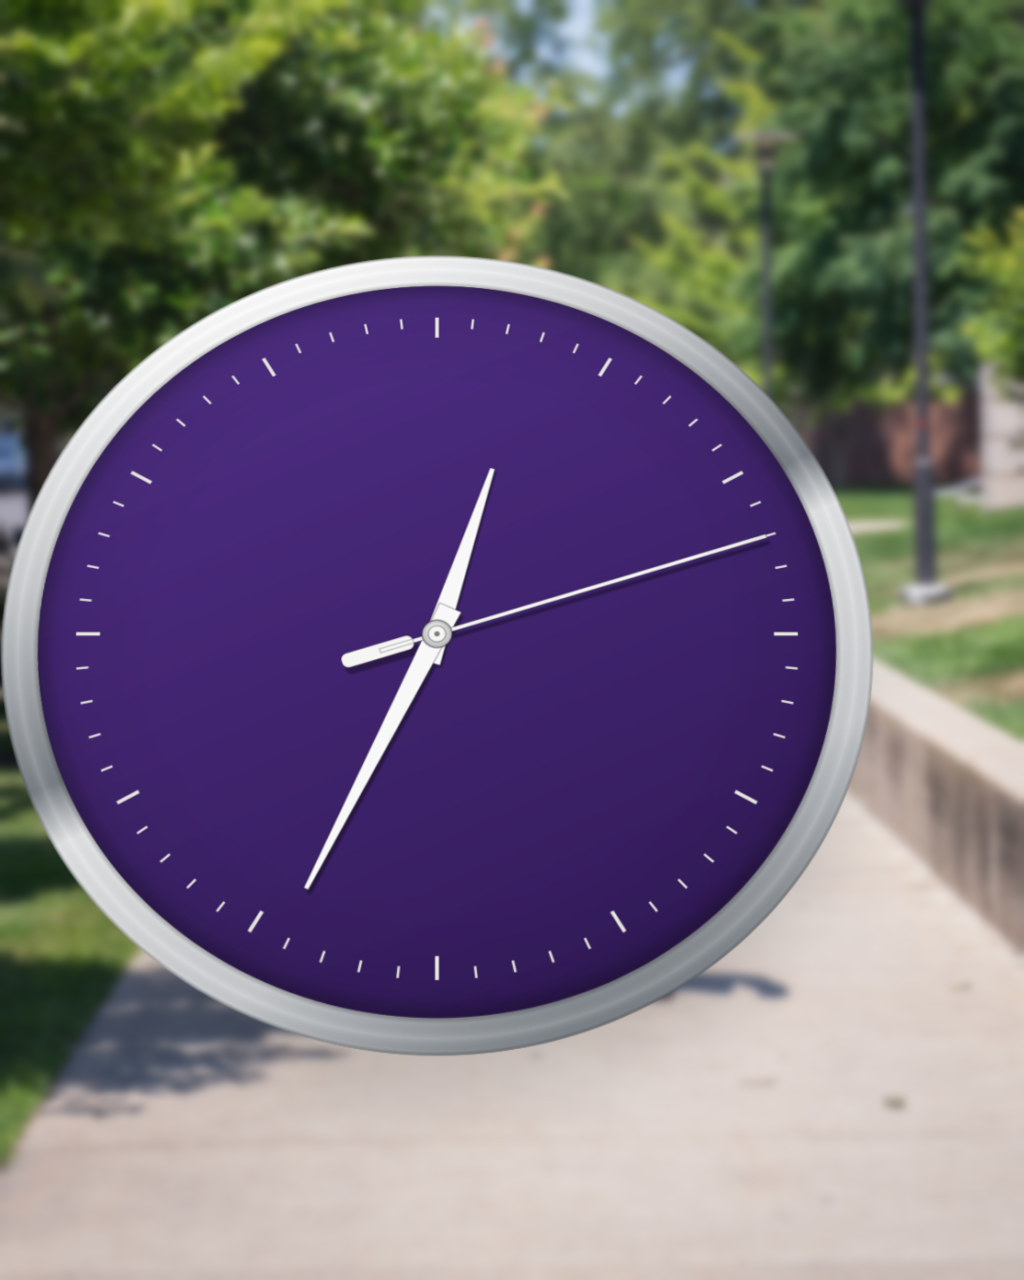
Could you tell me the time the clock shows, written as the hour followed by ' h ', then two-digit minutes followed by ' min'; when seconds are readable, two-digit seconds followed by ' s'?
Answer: 12 h 34 min 12 s
